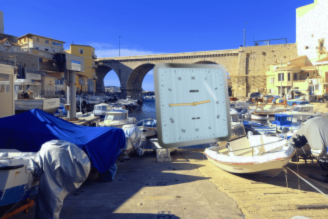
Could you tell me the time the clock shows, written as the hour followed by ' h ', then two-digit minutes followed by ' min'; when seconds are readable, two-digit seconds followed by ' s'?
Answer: 2 h 45 min
